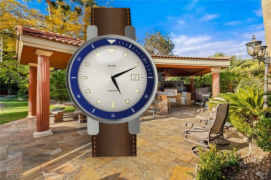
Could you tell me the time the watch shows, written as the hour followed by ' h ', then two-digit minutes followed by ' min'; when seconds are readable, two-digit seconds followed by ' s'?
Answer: 5 h 11 min
